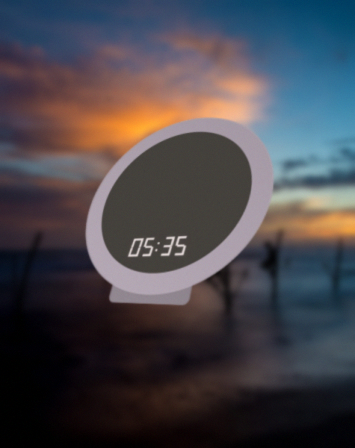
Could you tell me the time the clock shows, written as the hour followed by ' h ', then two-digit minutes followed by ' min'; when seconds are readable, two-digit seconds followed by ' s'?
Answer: 5 h 35 min
